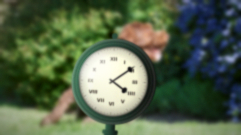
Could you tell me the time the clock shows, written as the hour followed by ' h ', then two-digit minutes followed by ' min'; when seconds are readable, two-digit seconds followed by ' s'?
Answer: 4 h 09 min
